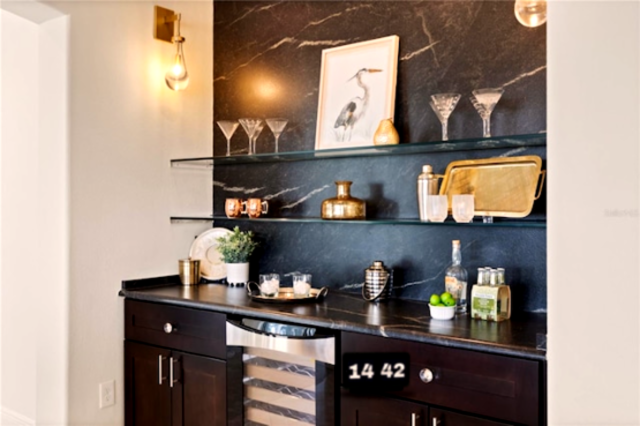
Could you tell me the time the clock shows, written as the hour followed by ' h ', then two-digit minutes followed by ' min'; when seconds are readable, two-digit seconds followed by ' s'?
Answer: 14 h 42 min
